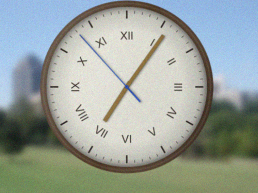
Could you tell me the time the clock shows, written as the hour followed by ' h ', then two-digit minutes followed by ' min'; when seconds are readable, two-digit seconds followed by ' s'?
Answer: 7 h 05 min 53 s
